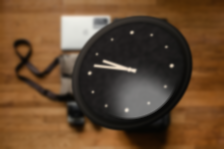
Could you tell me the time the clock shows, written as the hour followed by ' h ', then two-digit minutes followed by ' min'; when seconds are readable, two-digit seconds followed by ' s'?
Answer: 9 h 47 min
